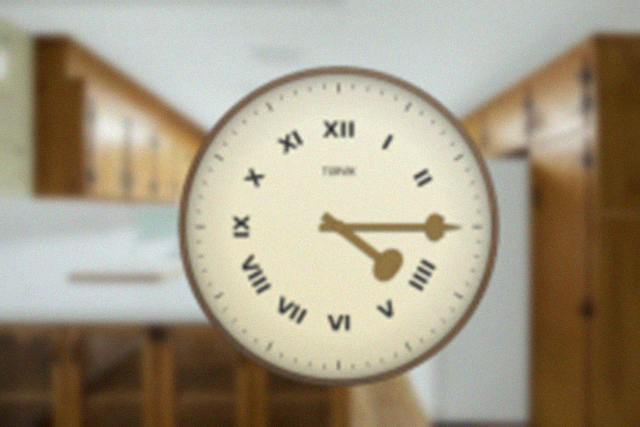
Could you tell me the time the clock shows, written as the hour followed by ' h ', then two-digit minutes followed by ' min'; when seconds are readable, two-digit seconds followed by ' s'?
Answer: 4 h 15 min
